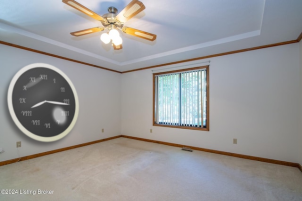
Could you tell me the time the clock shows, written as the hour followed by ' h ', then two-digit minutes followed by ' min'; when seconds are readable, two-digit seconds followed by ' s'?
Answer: 8 h 16 min
